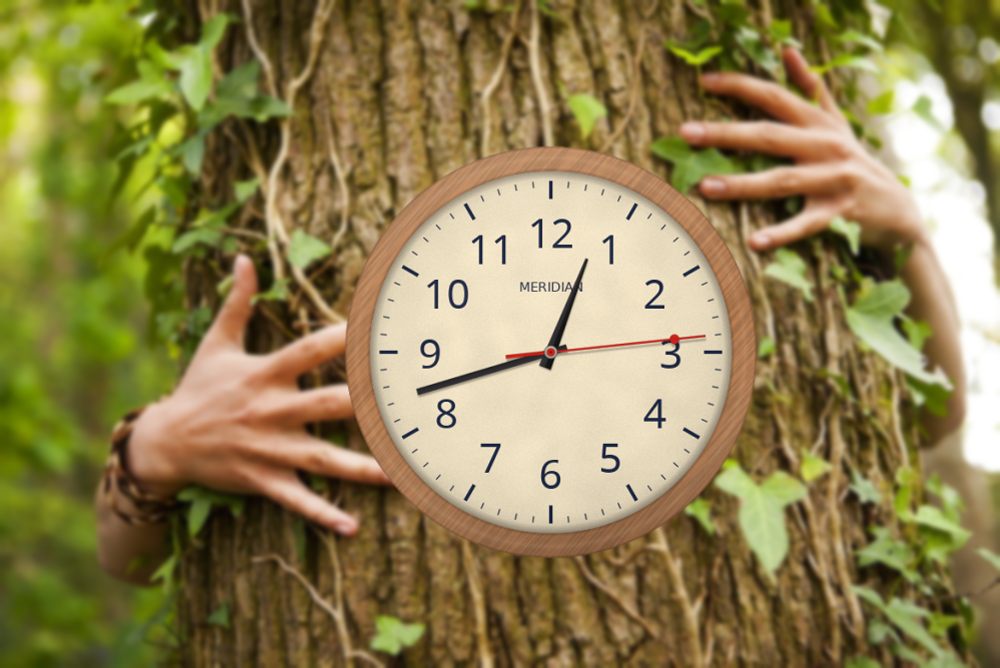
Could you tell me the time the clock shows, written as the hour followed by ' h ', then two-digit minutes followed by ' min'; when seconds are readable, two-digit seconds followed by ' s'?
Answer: 12 h 42 min 14 s
